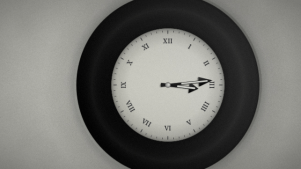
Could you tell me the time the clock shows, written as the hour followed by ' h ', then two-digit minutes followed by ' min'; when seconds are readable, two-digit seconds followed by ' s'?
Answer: 3 h 14 min
